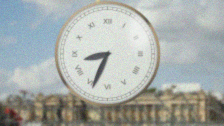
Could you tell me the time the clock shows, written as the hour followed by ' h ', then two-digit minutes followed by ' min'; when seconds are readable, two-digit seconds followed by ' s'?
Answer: 8 h 34 min
